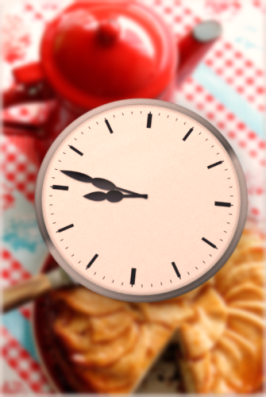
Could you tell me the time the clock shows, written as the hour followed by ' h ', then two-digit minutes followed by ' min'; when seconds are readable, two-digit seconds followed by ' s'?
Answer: 8 h 47 min
